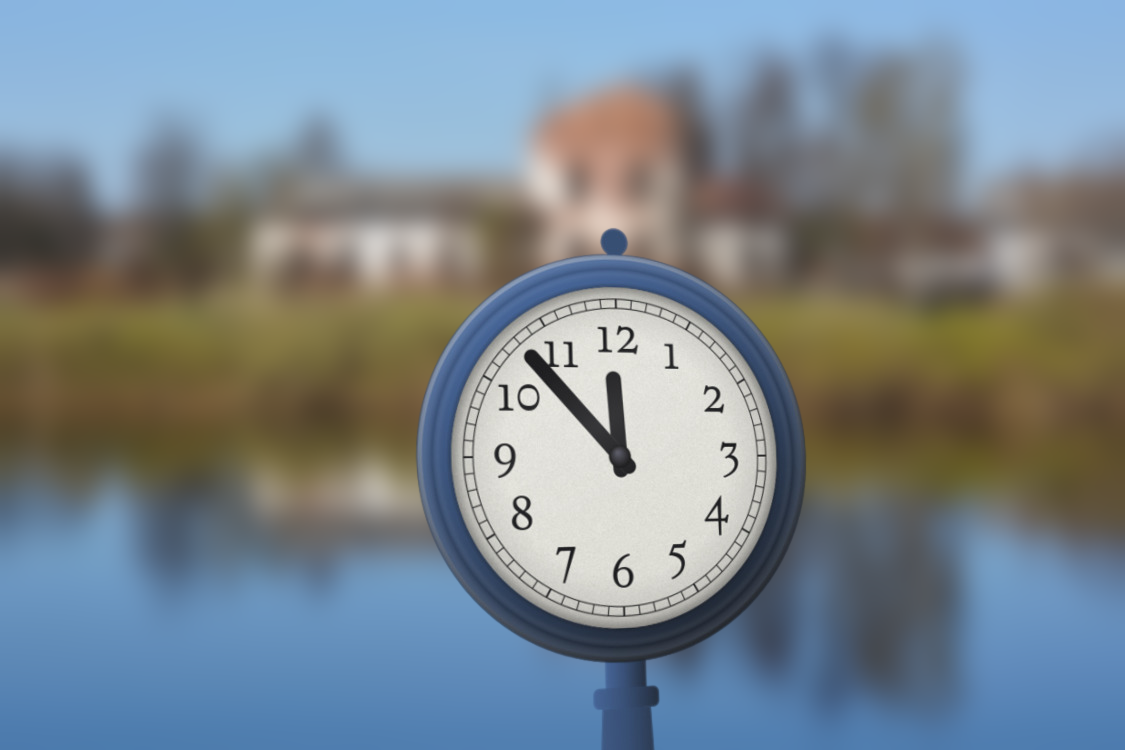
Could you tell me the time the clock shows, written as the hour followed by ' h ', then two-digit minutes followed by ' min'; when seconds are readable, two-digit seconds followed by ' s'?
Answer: 11 h 53 min
